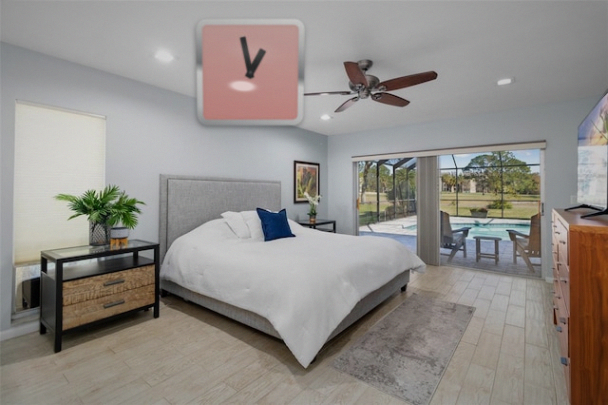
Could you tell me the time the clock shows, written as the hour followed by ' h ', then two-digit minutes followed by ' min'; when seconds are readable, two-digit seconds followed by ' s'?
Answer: 12 h 58 min
